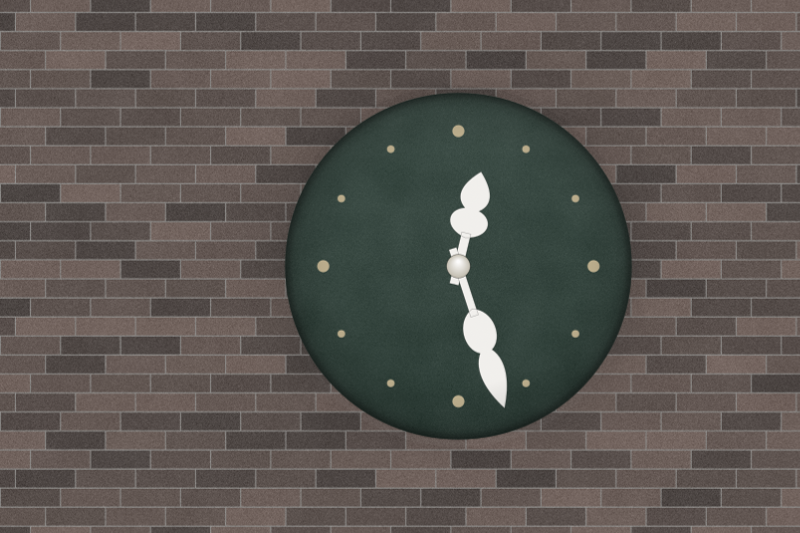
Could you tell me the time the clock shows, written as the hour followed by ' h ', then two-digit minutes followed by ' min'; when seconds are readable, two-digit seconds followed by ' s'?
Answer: 12 h 27 min
